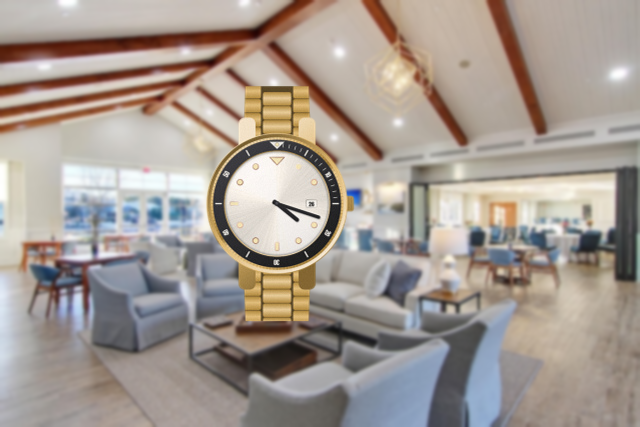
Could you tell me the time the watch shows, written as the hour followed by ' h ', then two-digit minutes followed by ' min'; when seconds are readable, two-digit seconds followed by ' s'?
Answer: 4 h 18 min
